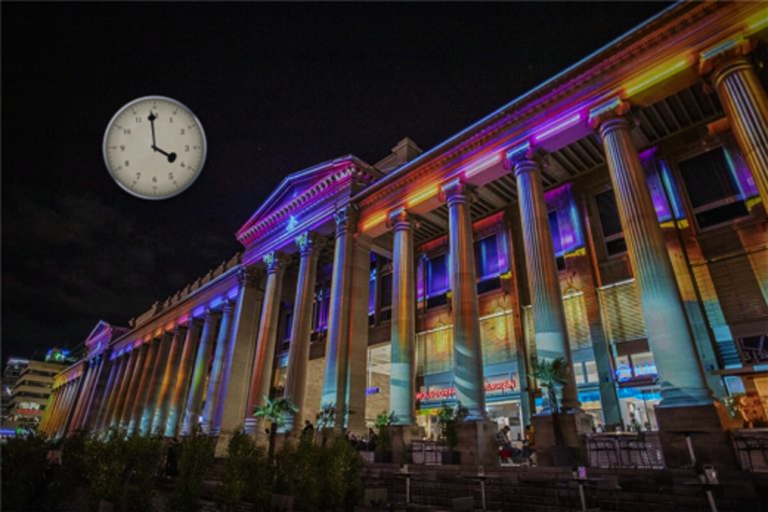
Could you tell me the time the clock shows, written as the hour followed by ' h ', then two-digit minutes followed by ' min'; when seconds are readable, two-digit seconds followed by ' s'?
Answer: 3 h 59 min
